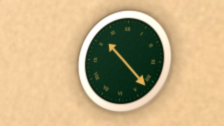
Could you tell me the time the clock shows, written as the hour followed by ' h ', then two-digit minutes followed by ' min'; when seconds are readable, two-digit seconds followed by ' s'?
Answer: 10 h 22 min
